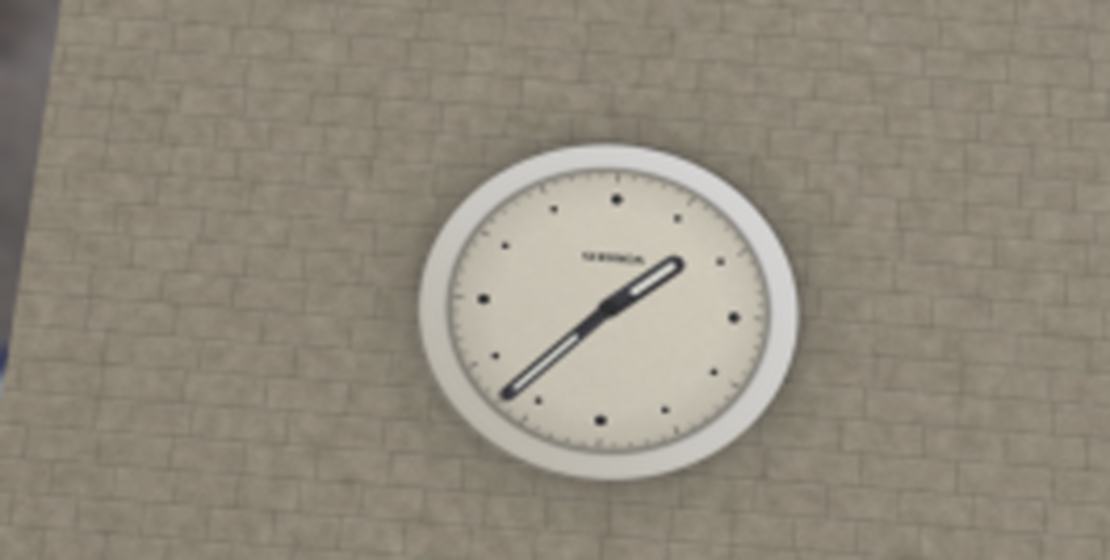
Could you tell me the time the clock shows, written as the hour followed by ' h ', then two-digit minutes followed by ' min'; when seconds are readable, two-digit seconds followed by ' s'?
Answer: 1 h 37 min
